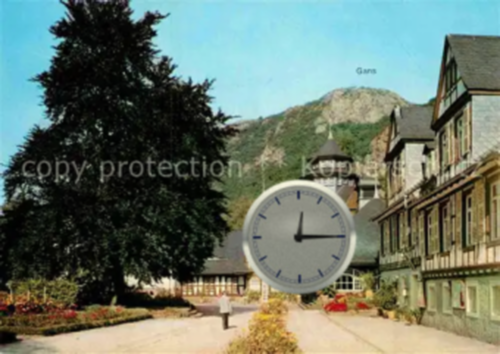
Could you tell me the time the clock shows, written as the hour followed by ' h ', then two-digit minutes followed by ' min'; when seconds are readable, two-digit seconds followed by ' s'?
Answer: 12 h 15 min
